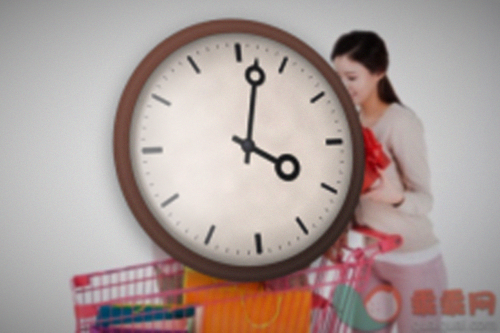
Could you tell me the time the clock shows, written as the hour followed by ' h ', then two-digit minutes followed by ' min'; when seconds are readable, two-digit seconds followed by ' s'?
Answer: 4 h 02 min
